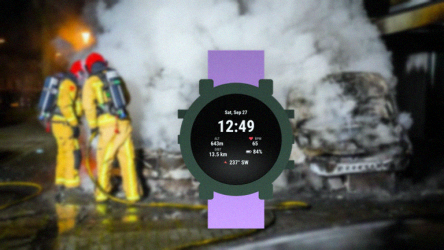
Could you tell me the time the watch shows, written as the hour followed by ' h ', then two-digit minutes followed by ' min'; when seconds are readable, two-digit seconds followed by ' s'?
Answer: 12 h 49 min
